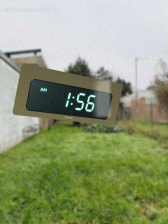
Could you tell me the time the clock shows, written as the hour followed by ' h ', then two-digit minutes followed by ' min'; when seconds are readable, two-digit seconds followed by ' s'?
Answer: 1 h 56 min
